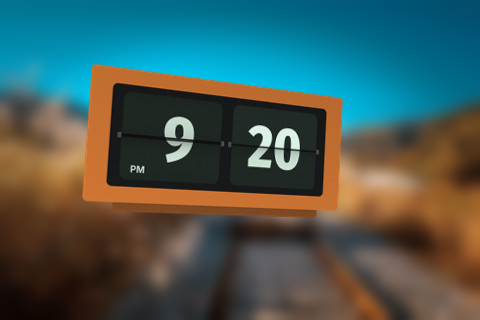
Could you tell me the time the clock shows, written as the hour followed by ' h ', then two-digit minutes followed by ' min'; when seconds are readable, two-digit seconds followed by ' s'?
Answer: 9 h 20 min
